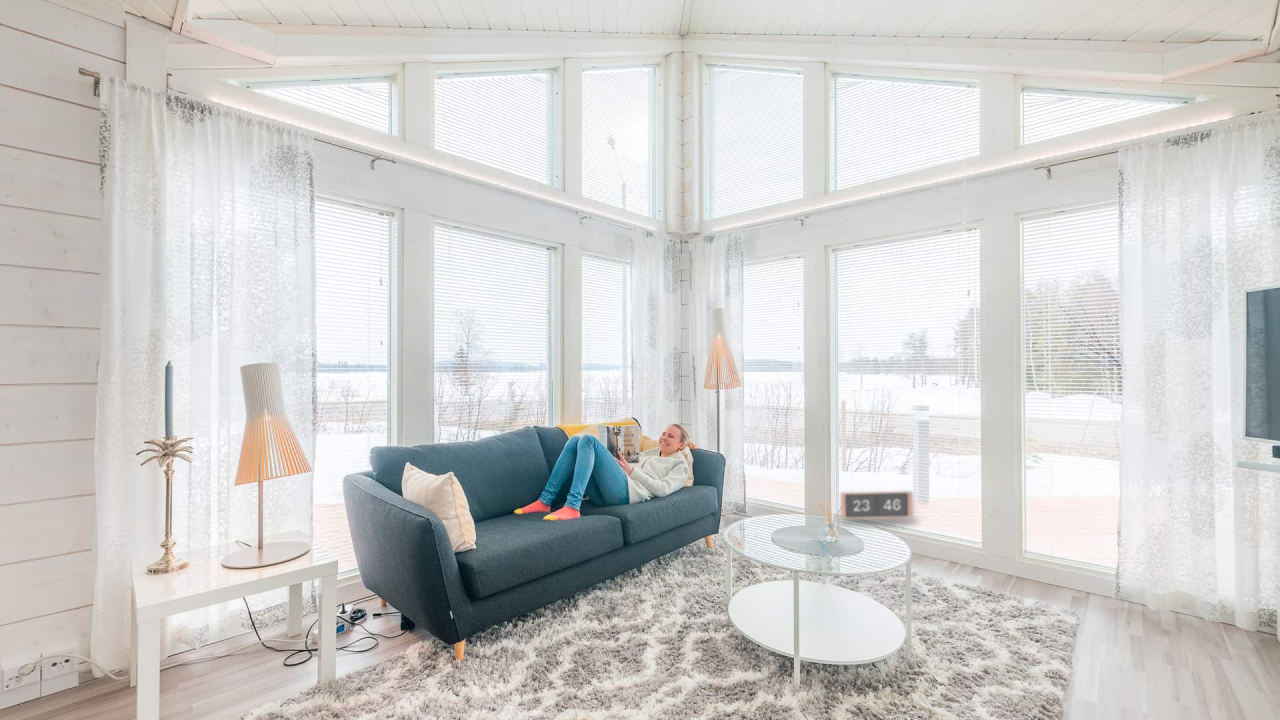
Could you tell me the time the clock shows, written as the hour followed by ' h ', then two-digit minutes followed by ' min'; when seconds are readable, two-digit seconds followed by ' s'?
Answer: 23 h 46 min
